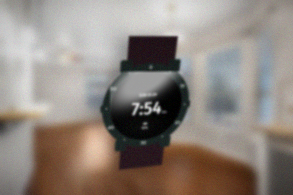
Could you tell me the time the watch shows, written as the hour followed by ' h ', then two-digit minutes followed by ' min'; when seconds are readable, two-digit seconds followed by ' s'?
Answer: 7 h 54 min
